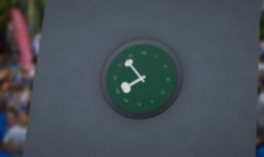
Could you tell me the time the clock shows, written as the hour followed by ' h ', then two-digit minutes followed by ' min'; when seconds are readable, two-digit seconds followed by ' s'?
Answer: 7 h 53 min
